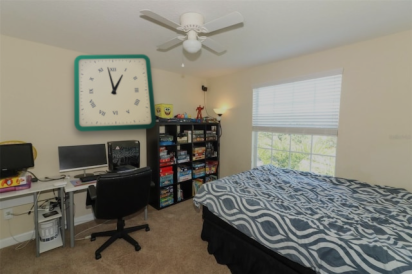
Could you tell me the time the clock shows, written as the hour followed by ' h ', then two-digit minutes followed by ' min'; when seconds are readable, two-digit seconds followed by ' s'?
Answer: 12 h 58 min
